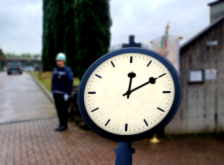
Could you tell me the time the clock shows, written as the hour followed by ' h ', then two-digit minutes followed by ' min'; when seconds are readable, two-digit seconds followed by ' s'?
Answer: 12 h 10 min
